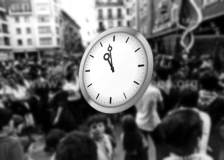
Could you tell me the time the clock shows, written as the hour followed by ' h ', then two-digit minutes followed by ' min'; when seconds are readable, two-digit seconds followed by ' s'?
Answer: 10 h 58 min
